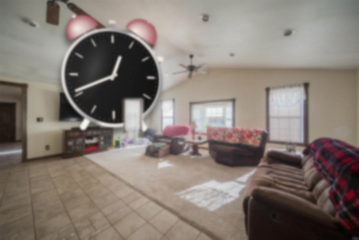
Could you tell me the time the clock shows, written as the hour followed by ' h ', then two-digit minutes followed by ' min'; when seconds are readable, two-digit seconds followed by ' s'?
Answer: 12 h 41 min
